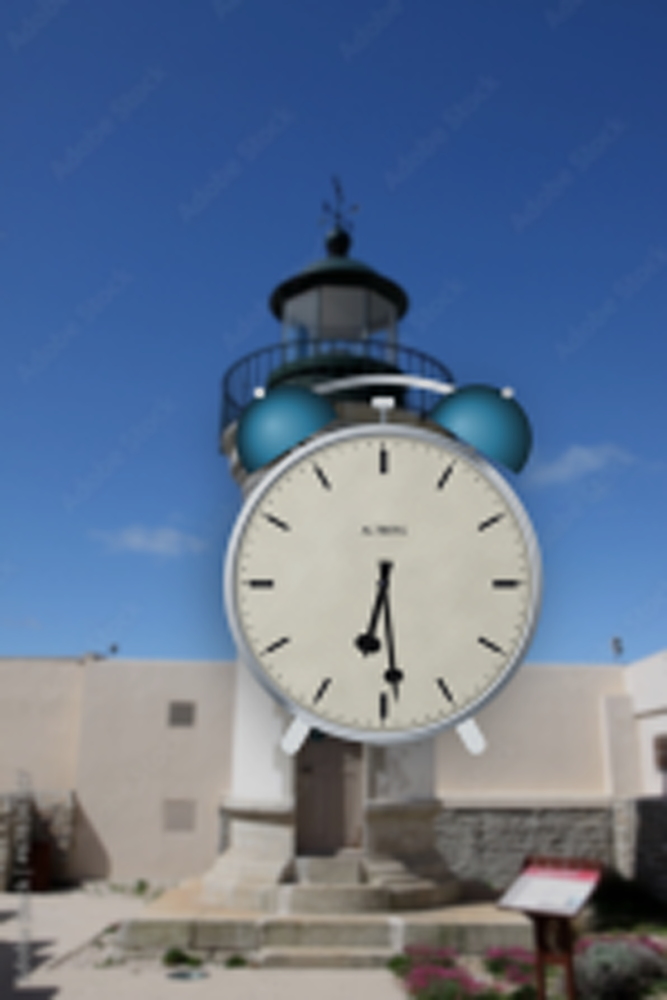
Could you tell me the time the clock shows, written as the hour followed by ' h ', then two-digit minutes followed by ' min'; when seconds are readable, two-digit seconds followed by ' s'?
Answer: 6 h 29 min
